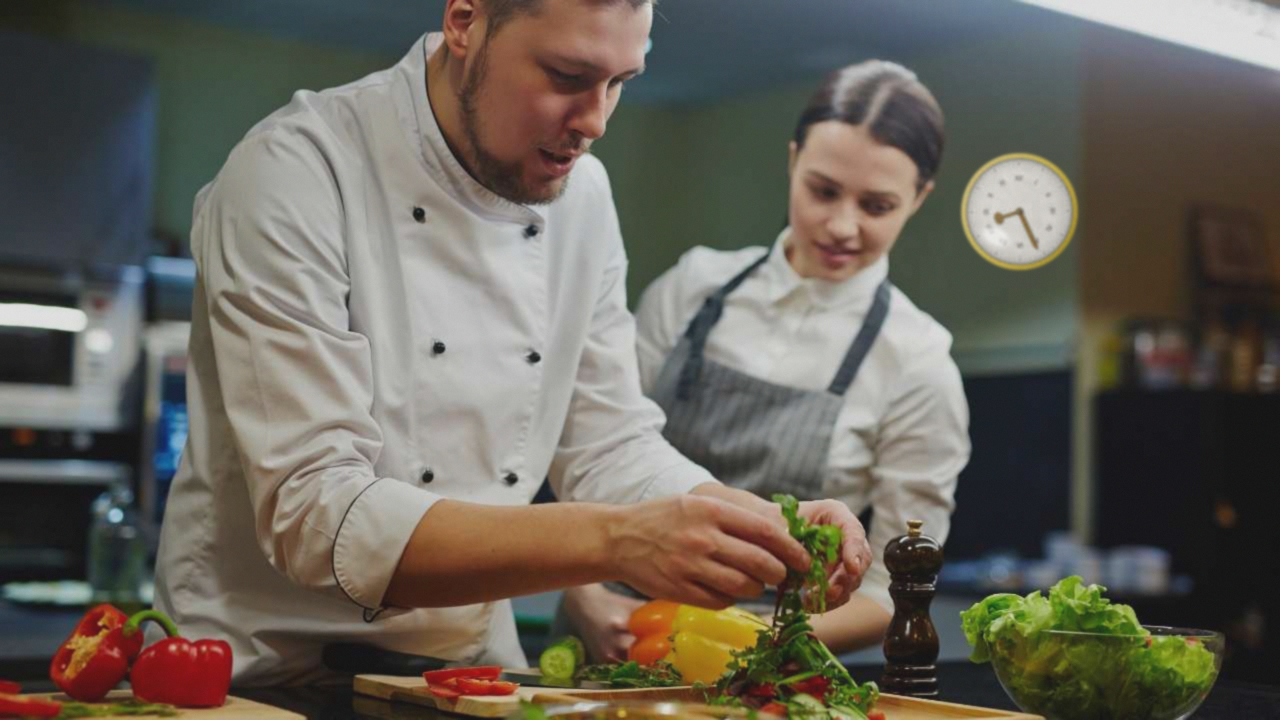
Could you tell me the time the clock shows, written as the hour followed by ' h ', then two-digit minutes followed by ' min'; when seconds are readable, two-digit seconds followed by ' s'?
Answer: 8 h 26 min
